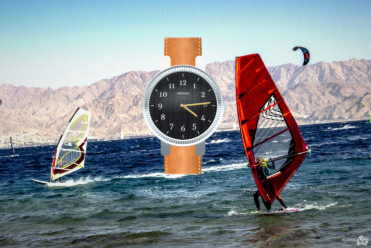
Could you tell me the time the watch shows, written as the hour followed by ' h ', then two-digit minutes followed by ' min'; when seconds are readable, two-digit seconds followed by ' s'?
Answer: 4 h 14 min
